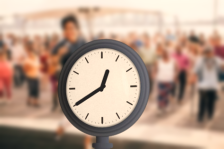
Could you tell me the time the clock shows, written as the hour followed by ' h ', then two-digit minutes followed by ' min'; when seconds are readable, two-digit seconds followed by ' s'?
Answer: 12 h 40 min
